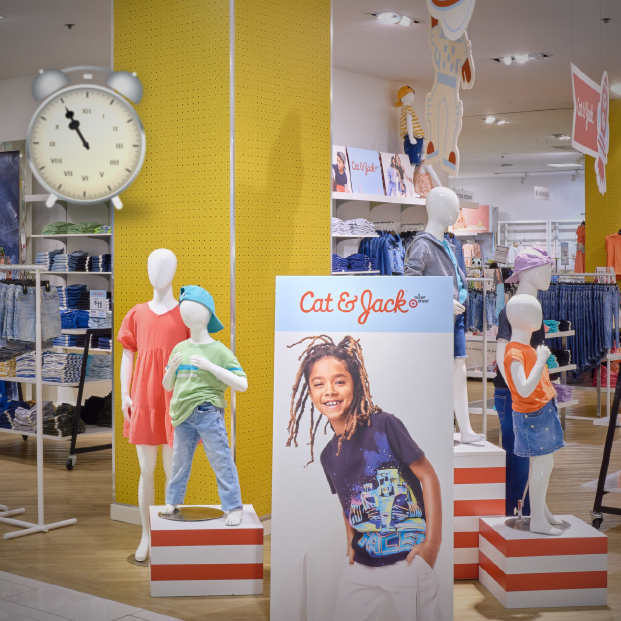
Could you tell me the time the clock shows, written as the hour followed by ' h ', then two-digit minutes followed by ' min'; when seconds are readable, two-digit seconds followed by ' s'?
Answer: 10 h 55 min
